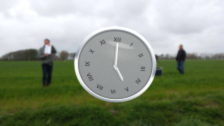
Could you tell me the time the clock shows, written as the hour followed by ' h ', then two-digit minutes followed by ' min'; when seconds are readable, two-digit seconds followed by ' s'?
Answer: 5 h 00 min
